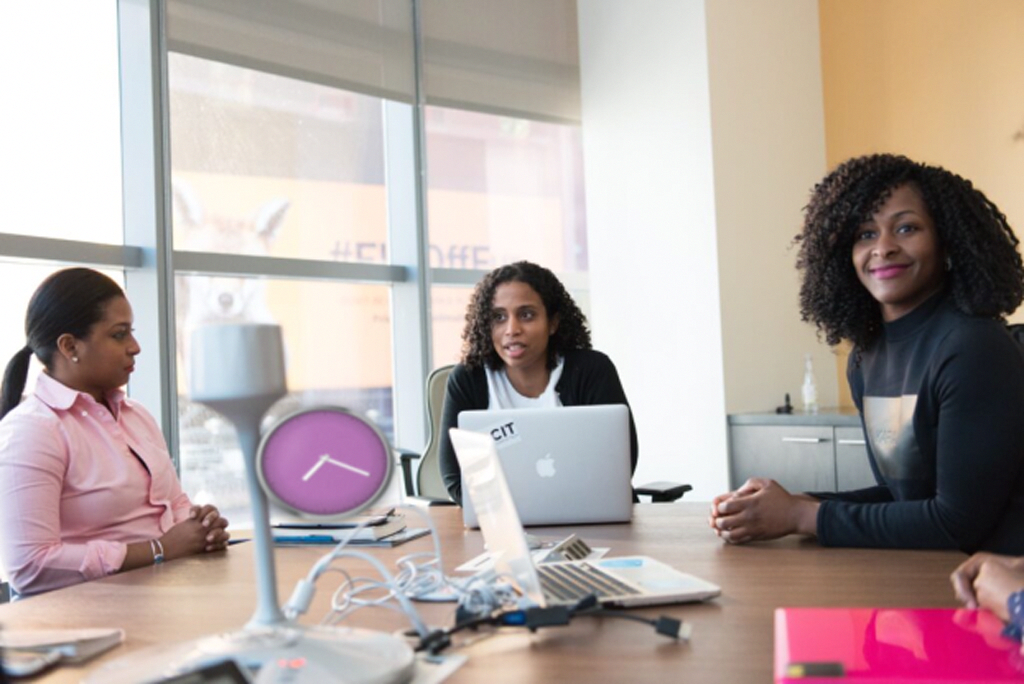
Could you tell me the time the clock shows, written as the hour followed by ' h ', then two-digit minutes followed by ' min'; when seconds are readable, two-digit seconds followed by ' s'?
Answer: 7 h 19 min
